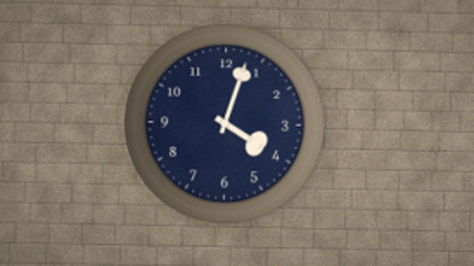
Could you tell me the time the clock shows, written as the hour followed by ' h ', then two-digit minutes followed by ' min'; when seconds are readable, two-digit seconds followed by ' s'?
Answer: 4 h 03 min
